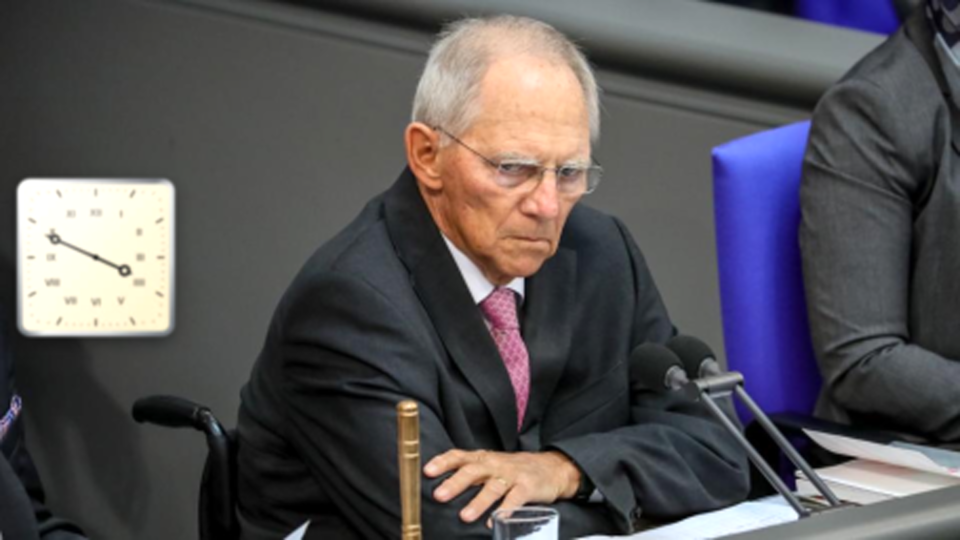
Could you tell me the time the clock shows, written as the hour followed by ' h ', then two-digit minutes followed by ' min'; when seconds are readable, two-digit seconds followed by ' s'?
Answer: 3 h 49 min
